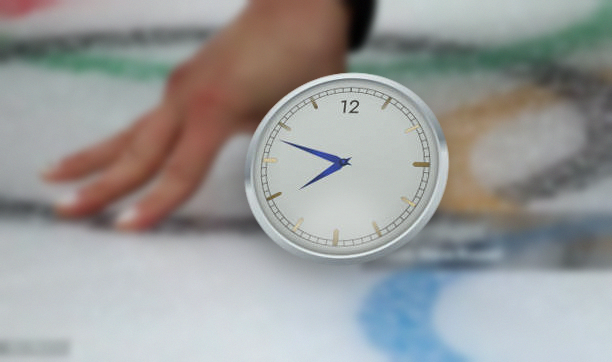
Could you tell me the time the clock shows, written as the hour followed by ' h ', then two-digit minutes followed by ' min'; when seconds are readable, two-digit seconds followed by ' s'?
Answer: 7 h 48 min
